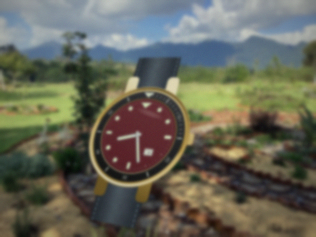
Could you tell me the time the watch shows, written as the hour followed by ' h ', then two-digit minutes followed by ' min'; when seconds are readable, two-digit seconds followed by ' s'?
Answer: 8 h 27 min
